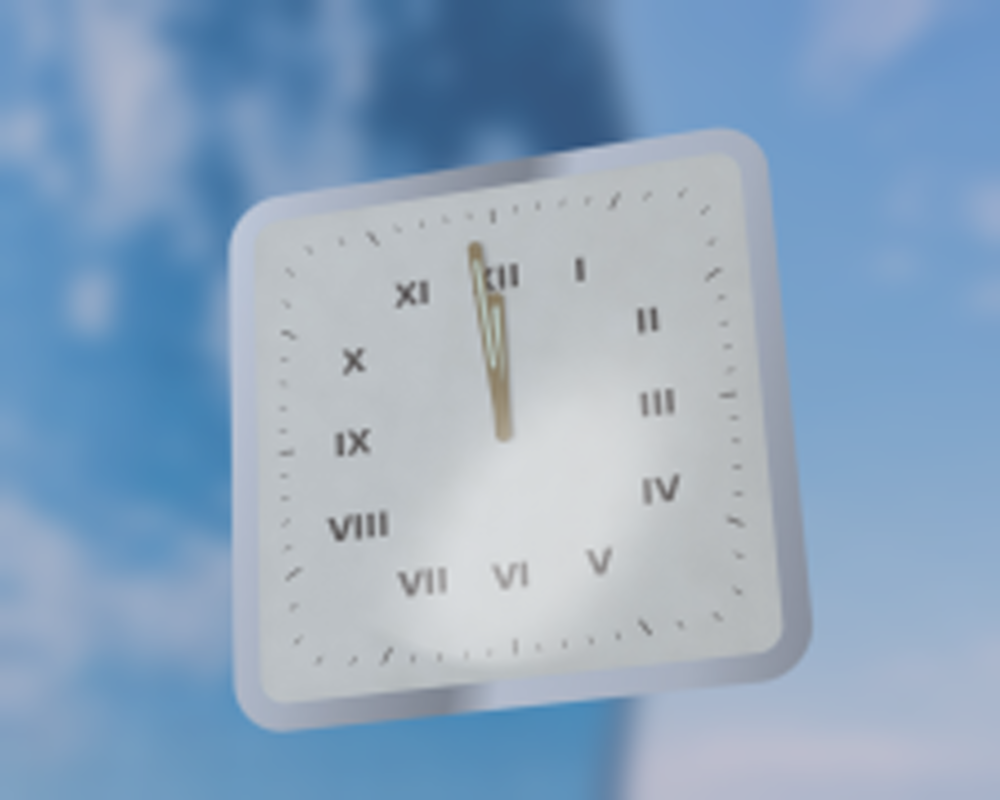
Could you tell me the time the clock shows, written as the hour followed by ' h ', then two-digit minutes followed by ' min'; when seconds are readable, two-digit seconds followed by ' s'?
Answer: 11 h 59 min
